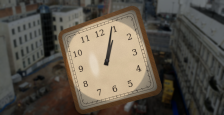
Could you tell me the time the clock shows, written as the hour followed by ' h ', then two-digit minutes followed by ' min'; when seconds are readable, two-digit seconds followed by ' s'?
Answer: 1 h 04 min
